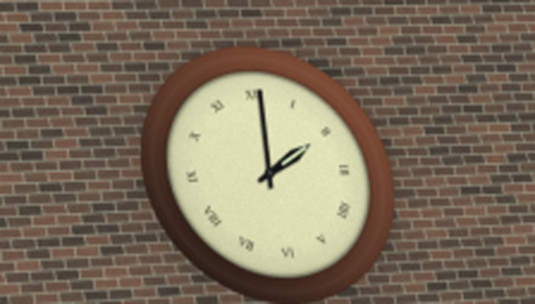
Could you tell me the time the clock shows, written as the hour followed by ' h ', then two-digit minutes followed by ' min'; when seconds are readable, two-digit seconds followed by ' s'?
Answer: 2 h 01 min
